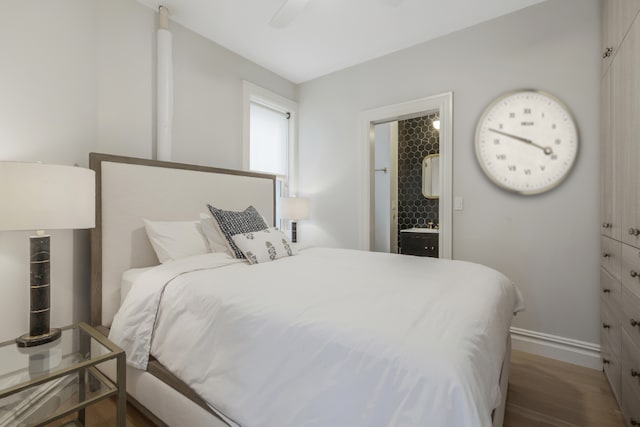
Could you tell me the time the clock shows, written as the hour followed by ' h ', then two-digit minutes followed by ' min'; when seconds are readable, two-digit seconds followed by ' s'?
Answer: 3 h 48 min
